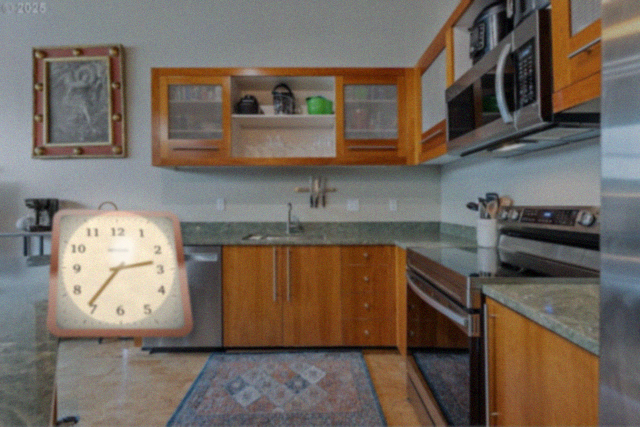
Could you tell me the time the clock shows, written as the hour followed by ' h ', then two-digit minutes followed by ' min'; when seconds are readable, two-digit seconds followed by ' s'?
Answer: 2 h 36 min
